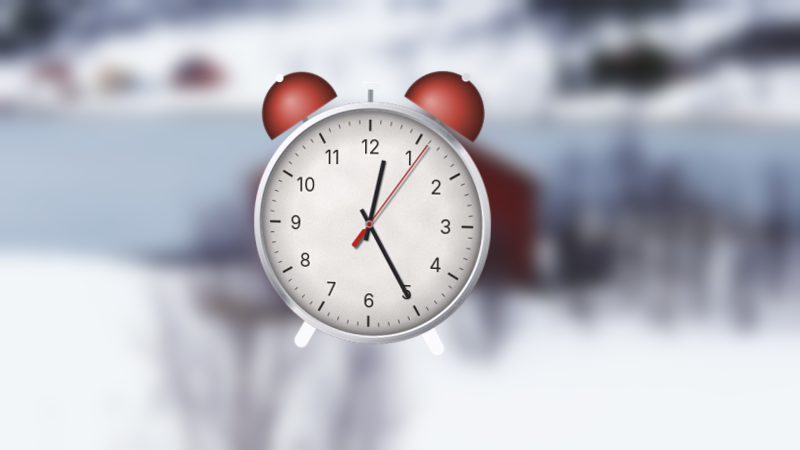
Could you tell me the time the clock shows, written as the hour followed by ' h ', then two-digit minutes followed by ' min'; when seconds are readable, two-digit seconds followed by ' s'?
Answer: 12 h 25 min 06 s
